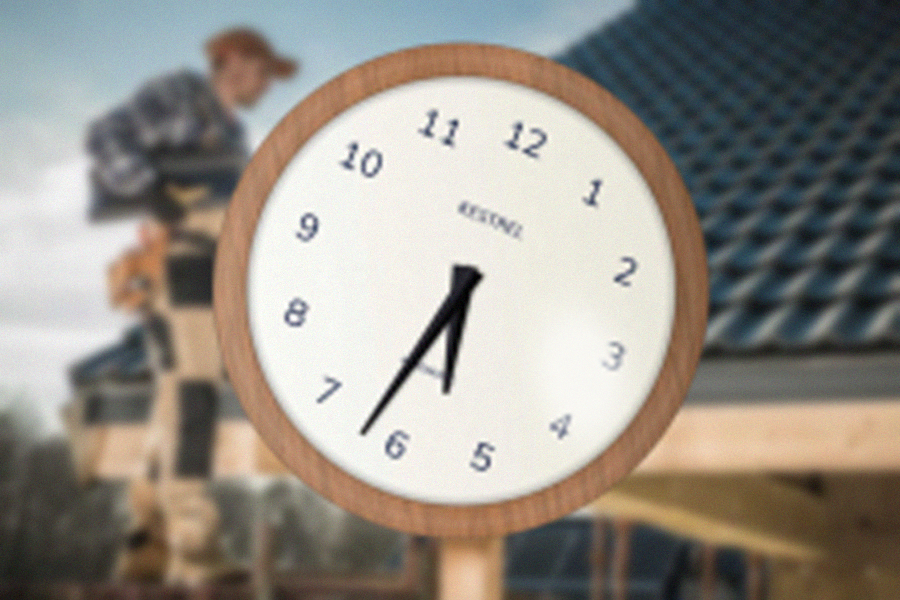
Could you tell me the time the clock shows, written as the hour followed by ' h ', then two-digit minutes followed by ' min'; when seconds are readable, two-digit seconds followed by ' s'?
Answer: 5 h 32 min
